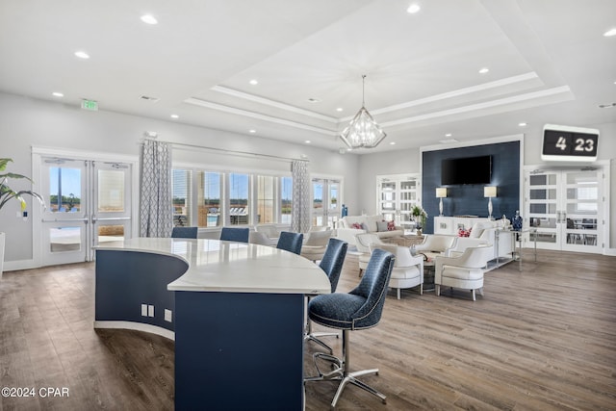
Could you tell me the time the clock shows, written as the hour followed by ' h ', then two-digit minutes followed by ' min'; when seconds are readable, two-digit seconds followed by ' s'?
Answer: 4 h 23 min
